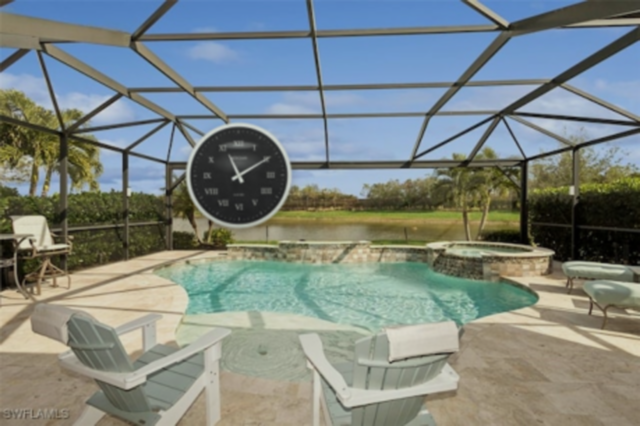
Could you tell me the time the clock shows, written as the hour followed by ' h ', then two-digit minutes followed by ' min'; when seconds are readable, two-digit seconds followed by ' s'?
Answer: 11 h 10 min
